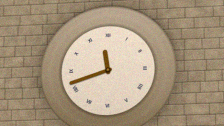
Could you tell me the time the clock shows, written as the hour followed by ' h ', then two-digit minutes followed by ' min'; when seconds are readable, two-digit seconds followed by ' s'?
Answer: 11 h 42 min
